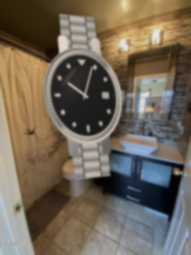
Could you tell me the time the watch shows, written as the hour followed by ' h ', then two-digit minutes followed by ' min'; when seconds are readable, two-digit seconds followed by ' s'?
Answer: 10 h 04 min
